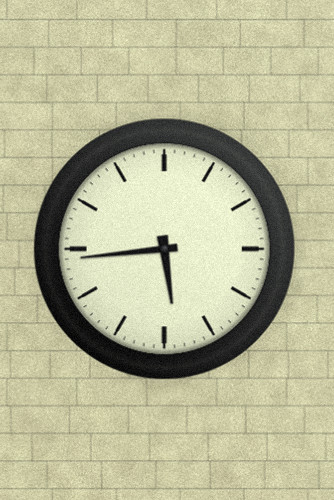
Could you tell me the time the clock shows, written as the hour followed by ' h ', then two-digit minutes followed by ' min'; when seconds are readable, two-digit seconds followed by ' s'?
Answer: 5 h 44 min
